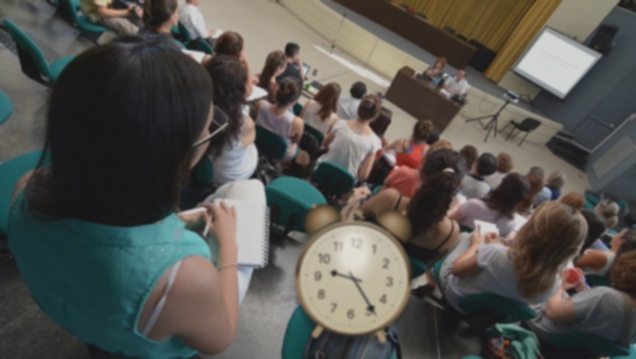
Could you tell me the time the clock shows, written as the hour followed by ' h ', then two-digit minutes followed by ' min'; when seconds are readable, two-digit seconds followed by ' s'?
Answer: 9 h 24 min
